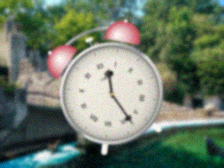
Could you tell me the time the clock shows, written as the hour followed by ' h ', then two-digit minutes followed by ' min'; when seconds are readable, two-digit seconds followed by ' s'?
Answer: 12 h 28 min
